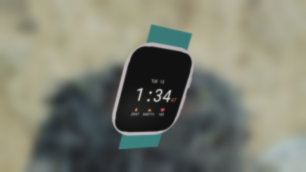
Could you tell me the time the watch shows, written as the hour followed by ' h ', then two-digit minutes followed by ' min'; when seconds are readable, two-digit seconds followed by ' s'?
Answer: 1 h 34 min
